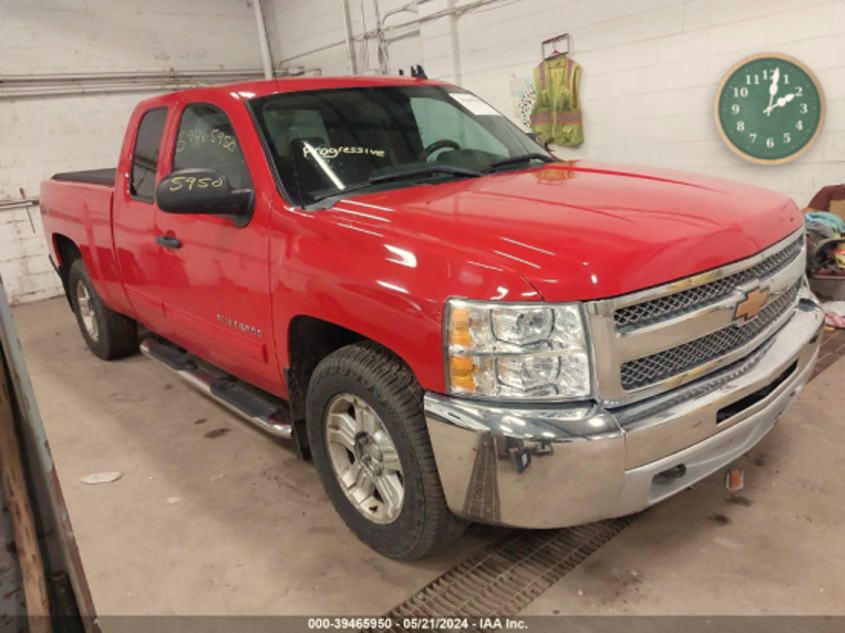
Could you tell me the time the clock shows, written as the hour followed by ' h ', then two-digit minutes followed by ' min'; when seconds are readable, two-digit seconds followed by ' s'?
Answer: 2 h 02 min
